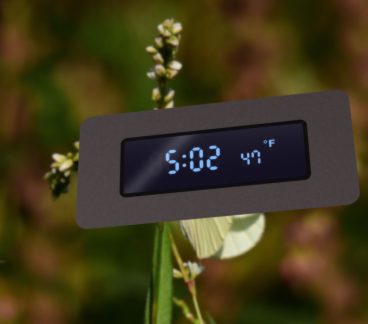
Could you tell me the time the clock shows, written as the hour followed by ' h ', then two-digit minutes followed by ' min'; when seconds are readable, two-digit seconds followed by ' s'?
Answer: 5 h 02 min
